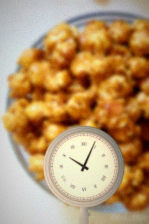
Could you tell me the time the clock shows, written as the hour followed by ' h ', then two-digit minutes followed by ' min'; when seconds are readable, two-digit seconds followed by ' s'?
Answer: 10 h 04 min
